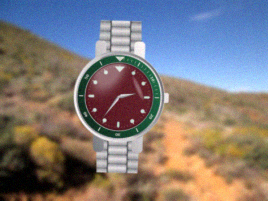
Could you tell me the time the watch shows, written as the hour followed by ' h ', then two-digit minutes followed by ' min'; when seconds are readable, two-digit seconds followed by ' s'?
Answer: 2 h 36 min
